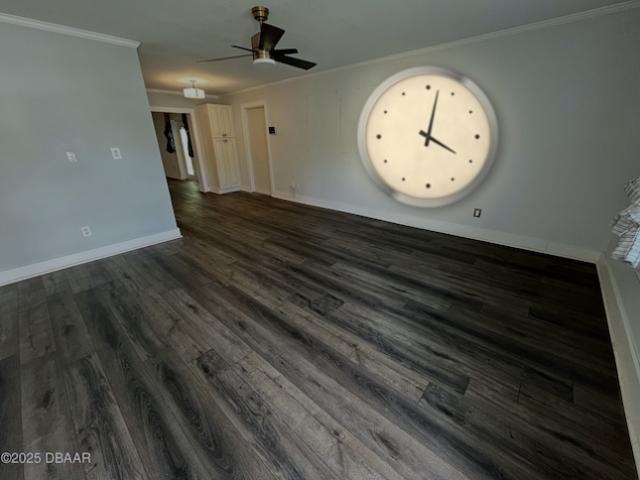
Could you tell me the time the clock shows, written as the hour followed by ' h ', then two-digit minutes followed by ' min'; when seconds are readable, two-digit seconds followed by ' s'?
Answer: 4 h 02 min
